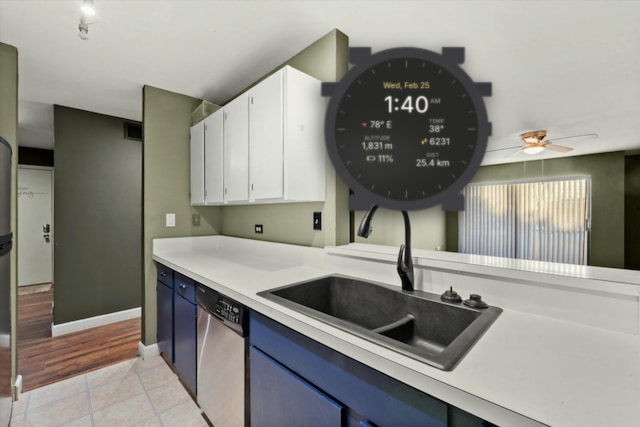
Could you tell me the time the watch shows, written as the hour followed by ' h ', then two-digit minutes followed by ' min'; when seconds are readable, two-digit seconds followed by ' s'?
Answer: 1 h 40 min
